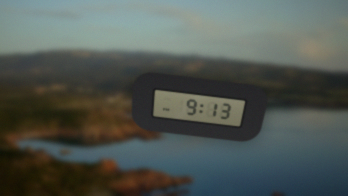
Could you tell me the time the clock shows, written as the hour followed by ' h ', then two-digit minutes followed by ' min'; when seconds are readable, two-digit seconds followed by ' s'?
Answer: 9 h 13 min
